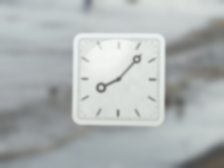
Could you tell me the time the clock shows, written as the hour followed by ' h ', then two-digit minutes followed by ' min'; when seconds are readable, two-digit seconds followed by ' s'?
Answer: 8 h 07 min
